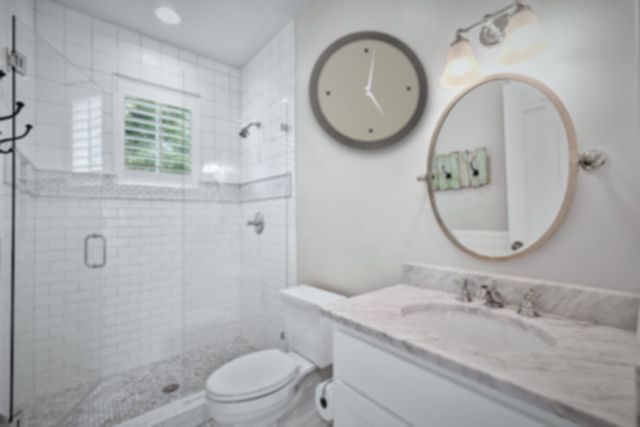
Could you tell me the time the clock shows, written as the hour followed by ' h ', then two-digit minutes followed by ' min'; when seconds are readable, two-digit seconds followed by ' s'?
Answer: 5 h 02 min
